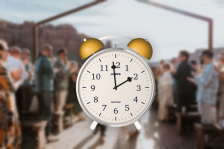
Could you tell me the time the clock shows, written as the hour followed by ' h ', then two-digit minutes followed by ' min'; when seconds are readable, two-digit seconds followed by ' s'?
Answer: 1 h 59 min
